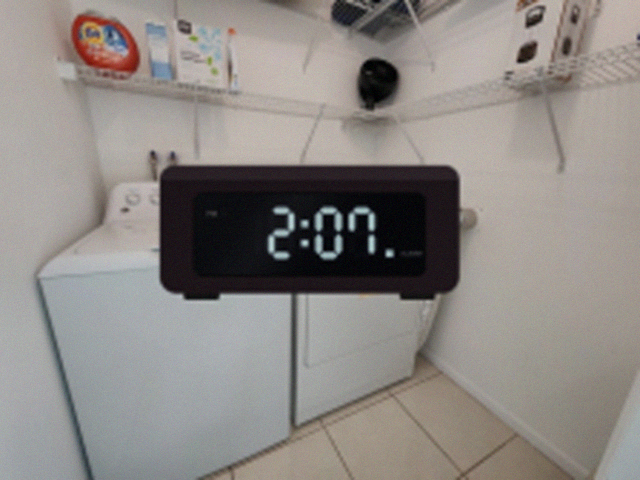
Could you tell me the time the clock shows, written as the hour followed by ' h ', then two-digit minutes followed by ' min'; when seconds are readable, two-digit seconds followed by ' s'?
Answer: 2 h 07 min
